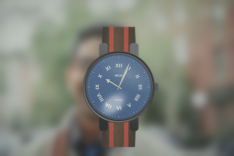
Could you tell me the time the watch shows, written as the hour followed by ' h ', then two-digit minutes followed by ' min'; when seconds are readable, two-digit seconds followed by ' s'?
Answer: 10 h 04 min
